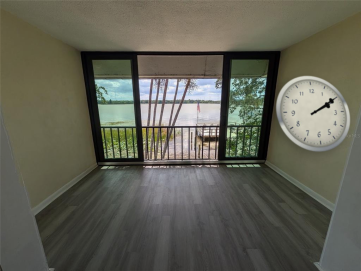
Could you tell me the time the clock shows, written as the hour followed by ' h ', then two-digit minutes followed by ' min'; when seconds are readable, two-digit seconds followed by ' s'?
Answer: 2 h 10 min
